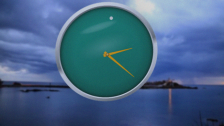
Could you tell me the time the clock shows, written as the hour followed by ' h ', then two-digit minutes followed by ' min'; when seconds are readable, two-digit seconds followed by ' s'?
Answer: 2 h 21 min
